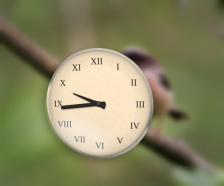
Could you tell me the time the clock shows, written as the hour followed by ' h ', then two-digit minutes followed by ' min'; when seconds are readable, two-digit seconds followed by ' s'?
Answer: 9 h 44 min
